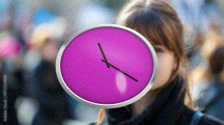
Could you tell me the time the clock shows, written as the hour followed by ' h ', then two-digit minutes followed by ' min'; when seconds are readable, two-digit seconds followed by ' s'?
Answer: 11 h 21 min
